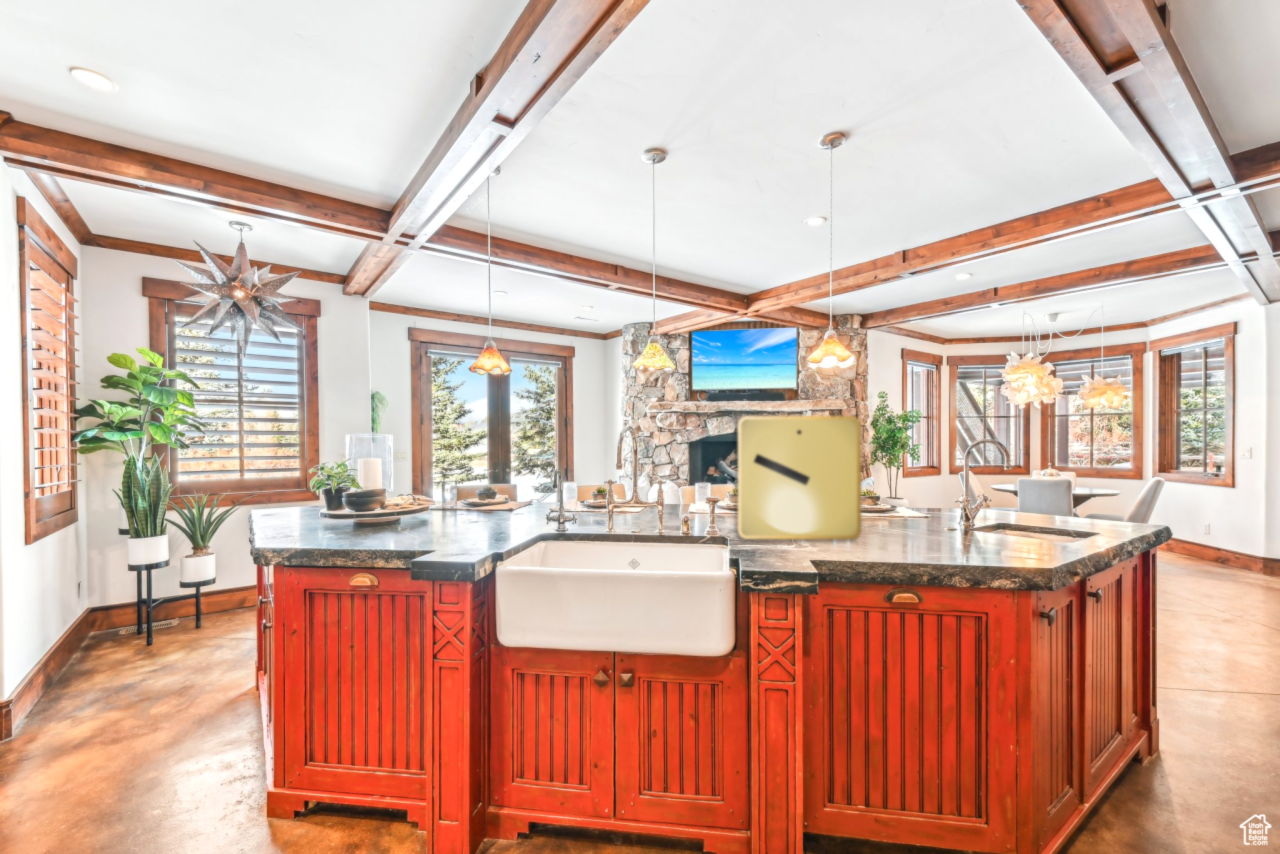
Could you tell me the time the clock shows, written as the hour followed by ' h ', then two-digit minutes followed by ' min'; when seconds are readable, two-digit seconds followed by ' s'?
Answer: 9 h 49 min
